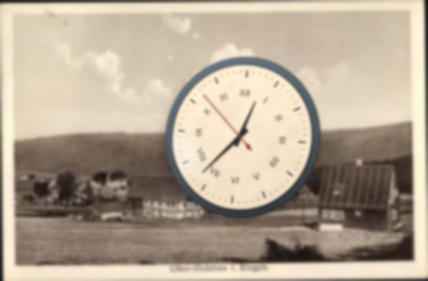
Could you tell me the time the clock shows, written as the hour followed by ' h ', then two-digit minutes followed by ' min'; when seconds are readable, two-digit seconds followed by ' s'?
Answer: 12 h 36 min 52 s
